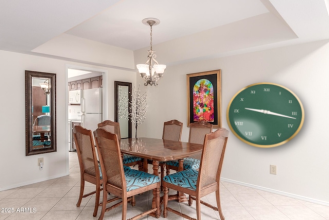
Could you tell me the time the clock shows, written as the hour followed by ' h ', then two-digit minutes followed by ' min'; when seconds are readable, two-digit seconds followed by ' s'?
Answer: 9 h 17 min
